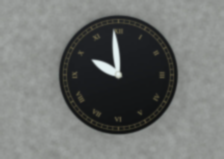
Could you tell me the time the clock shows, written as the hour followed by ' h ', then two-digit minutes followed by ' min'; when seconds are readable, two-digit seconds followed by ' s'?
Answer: 9 h 59 min
